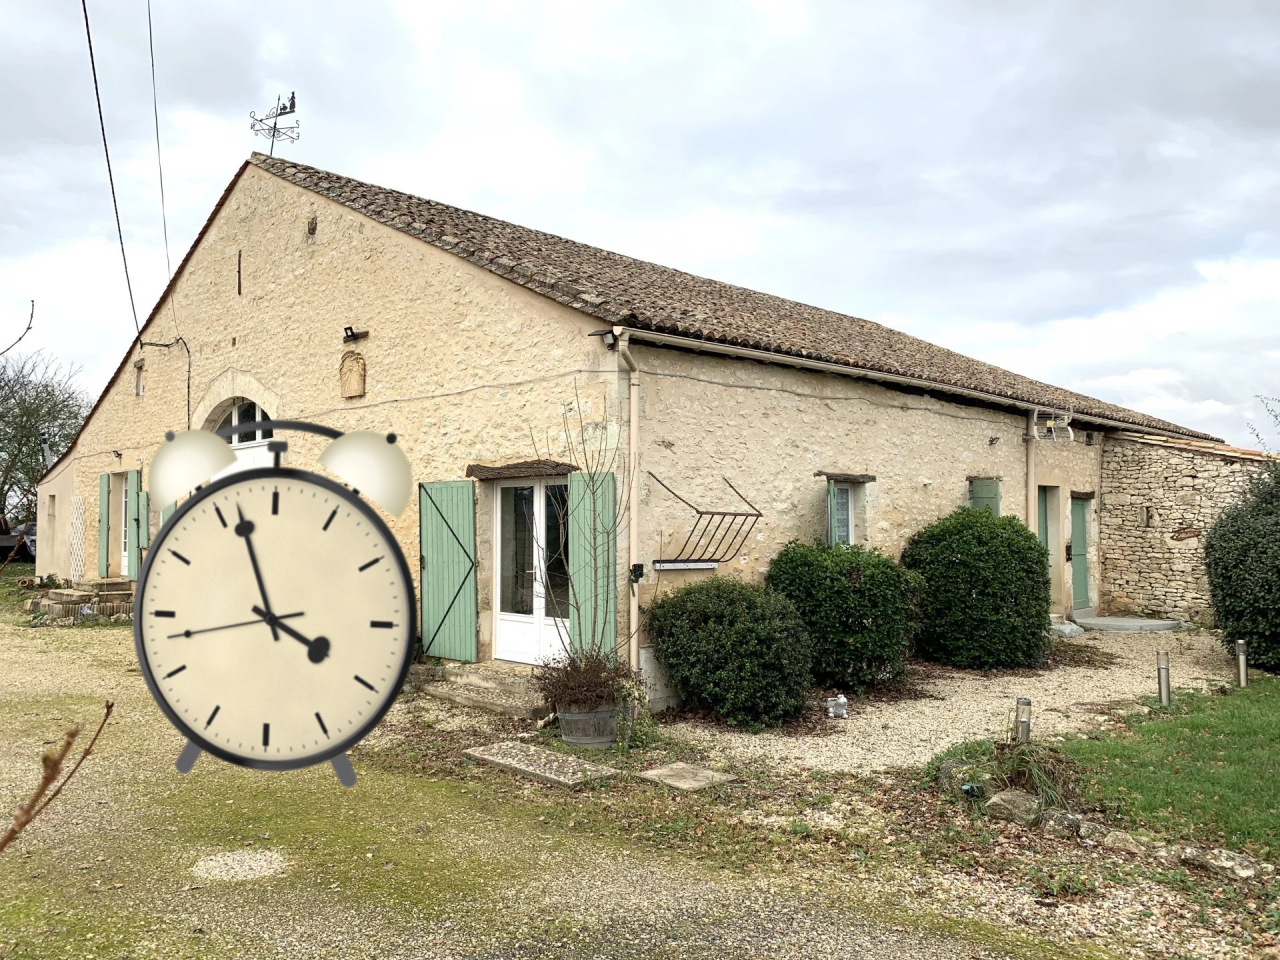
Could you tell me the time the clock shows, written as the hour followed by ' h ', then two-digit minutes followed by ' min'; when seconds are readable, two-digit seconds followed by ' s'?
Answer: 3 h 56 min 43 s
